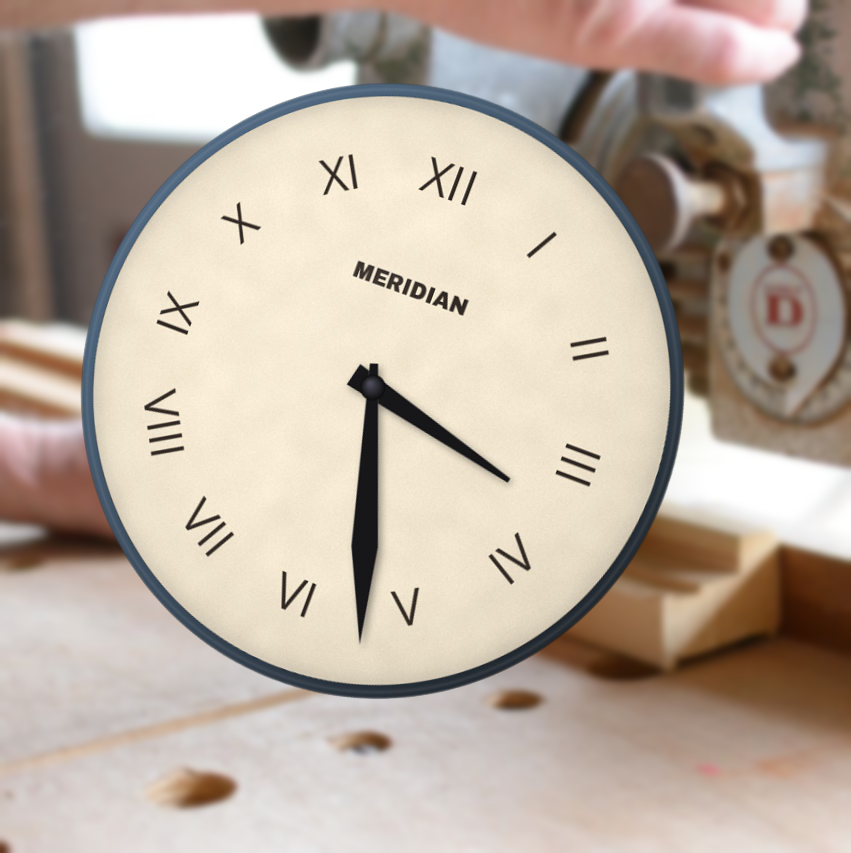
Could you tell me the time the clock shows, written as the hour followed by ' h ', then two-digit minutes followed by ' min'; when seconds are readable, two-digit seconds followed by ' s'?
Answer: 3 h 27 min
